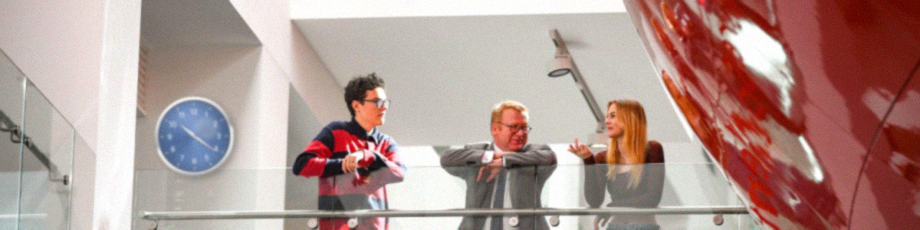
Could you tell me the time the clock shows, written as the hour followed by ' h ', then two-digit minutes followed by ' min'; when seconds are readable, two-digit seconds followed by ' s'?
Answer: 10 h 21 min
